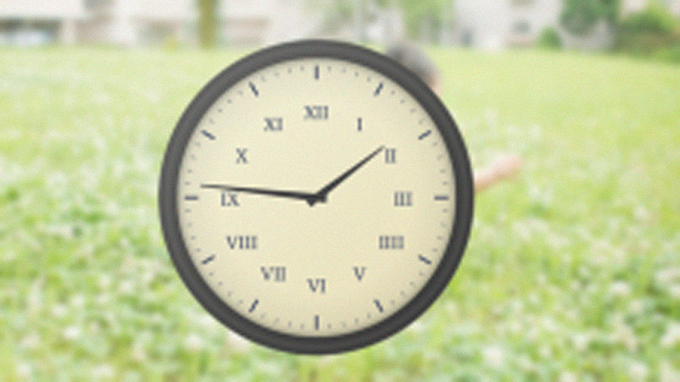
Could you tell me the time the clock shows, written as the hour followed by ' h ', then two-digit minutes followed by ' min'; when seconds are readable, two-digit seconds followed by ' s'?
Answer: 1 h 46 min
